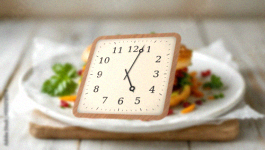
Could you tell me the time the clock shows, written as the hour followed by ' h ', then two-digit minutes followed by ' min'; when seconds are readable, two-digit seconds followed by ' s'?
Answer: 5 h 03 min
